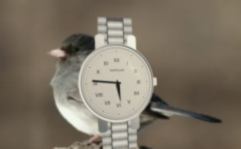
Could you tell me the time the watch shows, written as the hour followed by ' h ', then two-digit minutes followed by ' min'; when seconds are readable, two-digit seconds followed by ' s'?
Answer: 5 h 46 min
